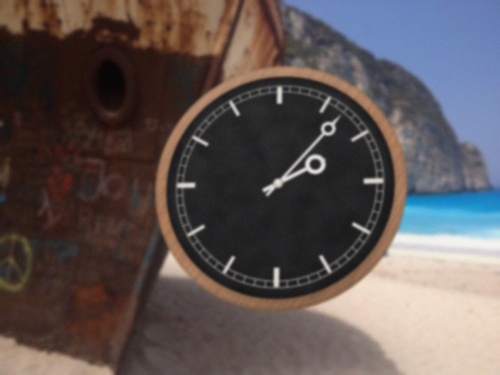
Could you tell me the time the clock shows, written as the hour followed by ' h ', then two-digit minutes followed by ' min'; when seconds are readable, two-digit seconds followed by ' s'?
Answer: 2 h 07 min
